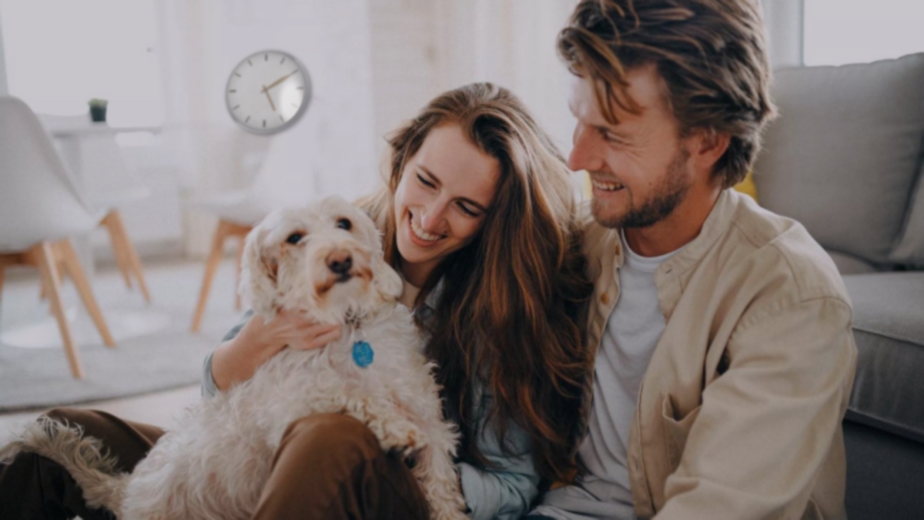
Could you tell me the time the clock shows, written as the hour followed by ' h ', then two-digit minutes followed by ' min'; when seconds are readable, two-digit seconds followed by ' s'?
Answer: 5 h 10 min
